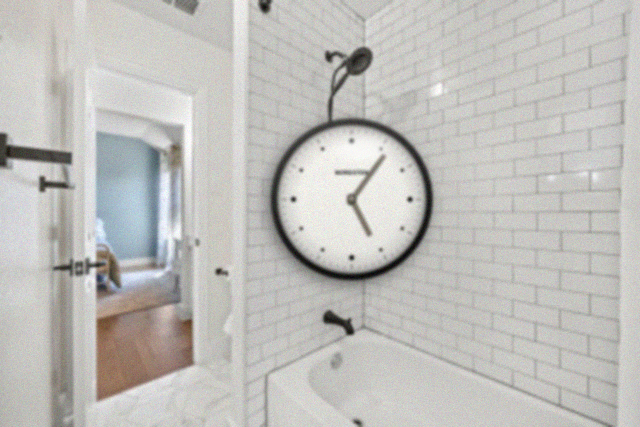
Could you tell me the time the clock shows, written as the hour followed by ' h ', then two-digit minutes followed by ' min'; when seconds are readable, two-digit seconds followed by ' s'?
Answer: 5 h 06 min
